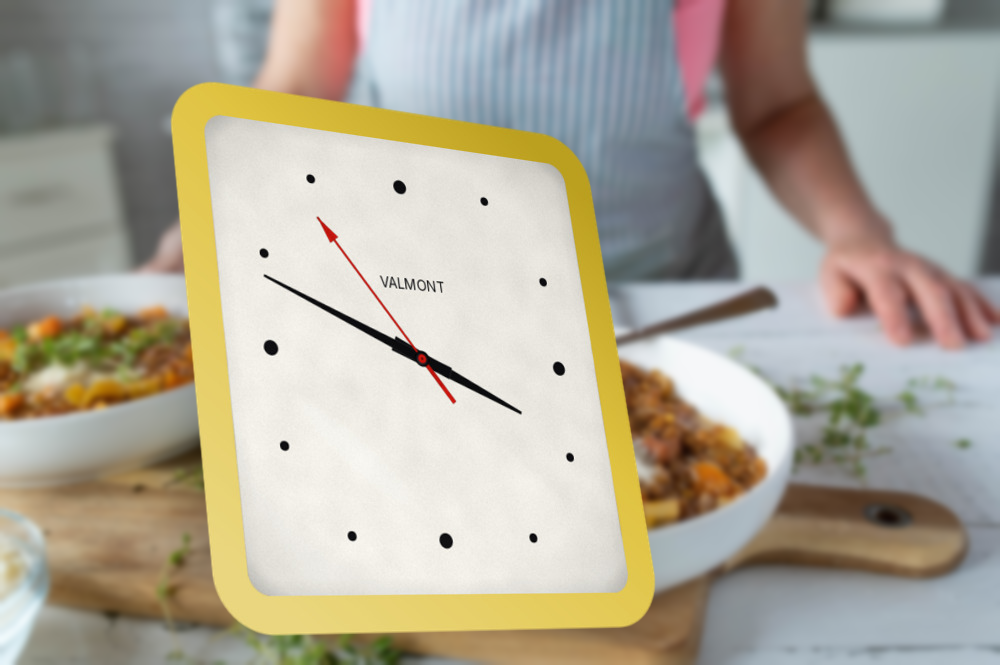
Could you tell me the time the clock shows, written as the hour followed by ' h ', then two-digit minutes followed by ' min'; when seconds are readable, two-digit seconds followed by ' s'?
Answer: 3 h 48 min 54 s
